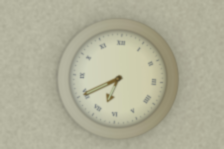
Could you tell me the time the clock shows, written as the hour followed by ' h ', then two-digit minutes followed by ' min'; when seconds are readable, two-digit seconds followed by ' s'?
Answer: 6 h 40 min
